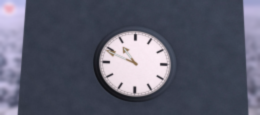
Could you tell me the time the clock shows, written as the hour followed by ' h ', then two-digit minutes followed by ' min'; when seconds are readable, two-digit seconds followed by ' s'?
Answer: 10 h 49 min
